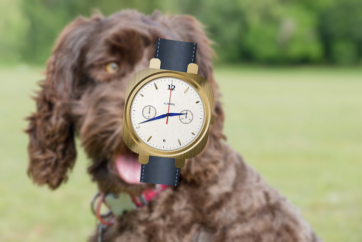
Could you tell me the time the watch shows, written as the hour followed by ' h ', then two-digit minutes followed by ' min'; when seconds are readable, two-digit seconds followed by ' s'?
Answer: 2 h 41 min
